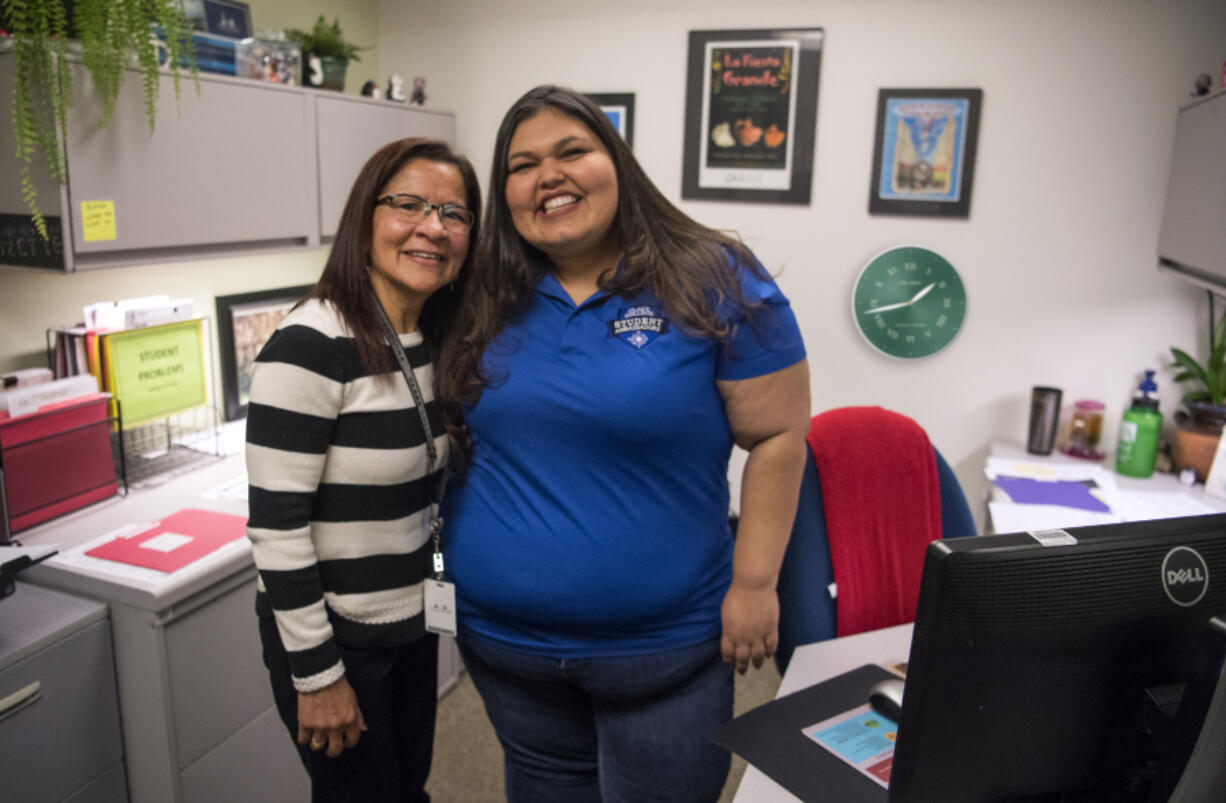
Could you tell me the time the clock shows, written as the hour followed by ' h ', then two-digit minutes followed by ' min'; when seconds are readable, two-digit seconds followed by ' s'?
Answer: 1 h 43 min
